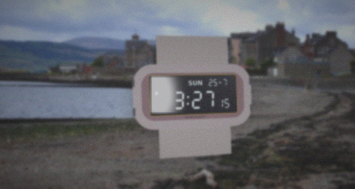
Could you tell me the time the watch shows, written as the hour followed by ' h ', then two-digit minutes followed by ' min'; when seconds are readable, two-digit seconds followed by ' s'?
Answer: 3 h 27 min
